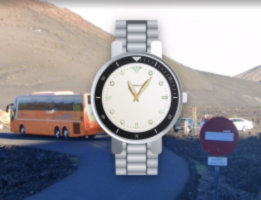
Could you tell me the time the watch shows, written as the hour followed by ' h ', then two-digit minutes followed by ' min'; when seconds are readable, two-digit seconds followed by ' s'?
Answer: 11 h 06 min
